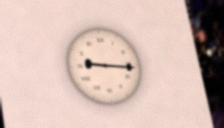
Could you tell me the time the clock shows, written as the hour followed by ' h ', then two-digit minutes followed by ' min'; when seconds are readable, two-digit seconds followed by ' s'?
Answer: 9 h 16 min
